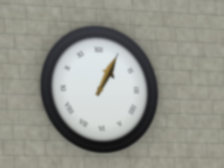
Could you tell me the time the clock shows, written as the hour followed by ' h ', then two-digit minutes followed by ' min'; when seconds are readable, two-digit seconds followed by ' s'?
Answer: 1 h 05 min
